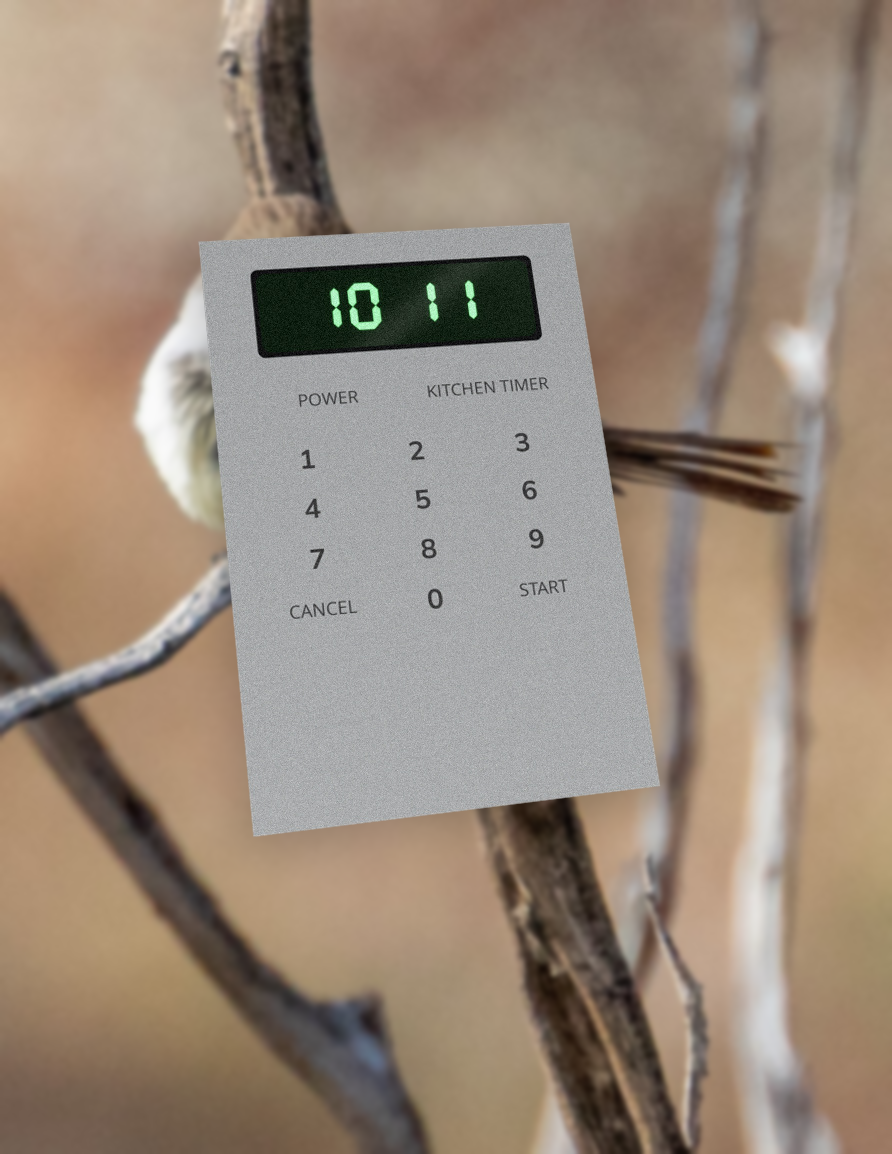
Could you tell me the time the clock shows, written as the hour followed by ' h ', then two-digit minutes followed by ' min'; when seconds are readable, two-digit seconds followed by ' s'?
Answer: 10 h 11 min
